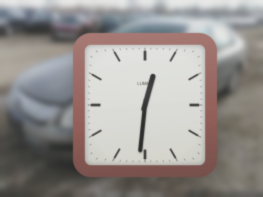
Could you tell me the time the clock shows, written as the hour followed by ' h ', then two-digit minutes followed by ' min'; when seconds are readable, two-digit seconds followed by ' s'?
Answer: 12 h 31 min
